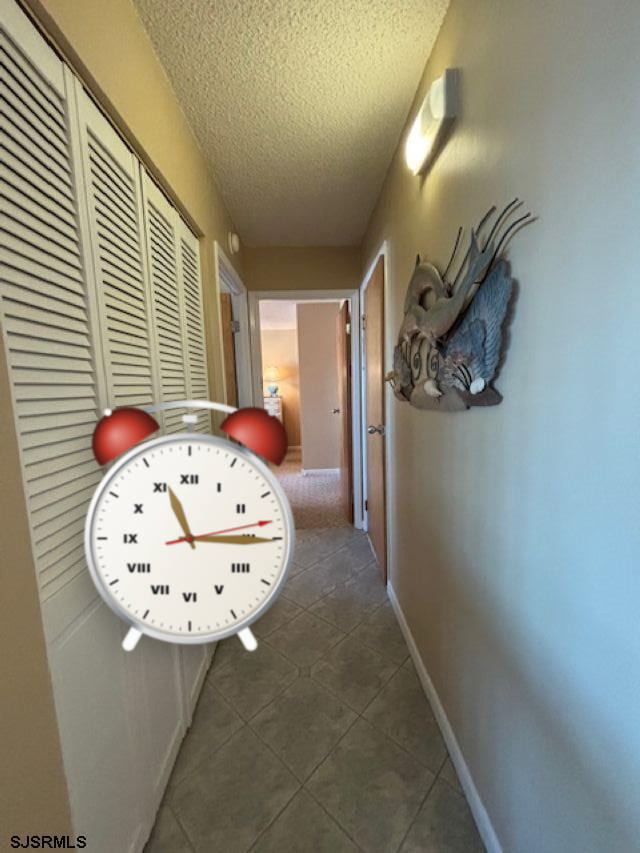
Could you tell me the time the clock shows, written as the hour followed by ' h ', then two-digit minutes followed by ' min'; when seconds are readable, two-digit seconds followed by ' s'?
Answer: 11 h 15 min 13 s
